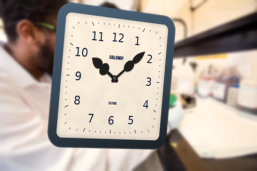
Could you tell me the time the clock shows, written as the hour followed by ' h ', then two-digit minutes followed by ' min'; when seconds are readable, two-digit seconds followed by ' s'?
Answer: 10 h 08 min
